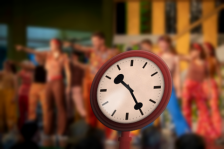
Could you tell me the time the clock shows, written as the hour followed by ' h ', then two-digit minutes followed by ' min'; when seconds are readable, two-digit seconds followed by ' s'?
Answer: 10 h 25 min
